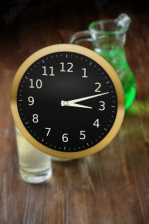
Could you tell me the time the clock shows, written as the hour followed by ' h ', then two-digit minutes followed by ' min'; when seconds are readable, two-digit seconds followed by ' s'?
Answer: 3 h 12 min
